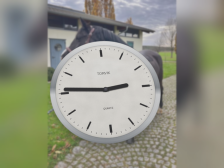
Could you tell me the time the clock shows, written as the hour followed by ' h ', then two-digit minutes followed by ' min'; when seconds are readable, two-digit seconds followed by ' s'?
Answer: 2 h 46 min
